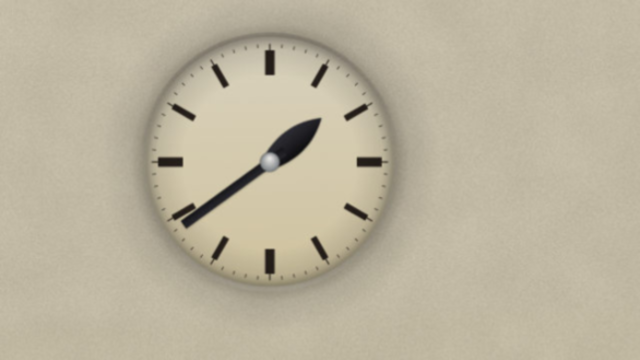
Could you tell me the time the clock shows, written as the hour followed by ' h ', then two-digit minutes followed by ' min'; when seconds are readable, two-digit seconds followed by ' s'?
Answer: 1 h 39 min
